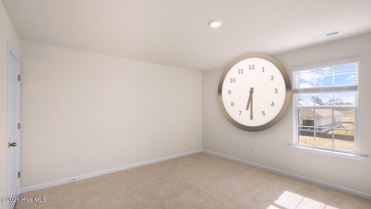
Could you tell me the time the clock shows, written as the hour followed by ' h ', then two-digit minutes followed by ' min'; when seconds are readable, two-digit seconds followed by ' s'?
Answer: 6 h 30 min
